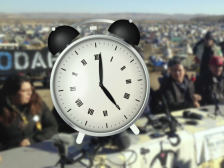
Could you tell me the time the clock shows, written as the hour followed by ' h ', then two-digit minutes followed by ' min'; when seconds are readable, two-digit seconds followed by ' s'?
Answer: 5 h 01 min
